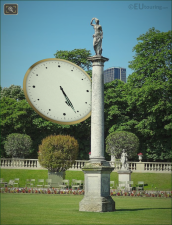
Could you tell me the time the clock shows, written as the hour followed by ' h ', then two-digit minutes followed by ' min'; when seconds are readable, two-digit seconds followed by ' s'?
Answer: 5 h 26 min
